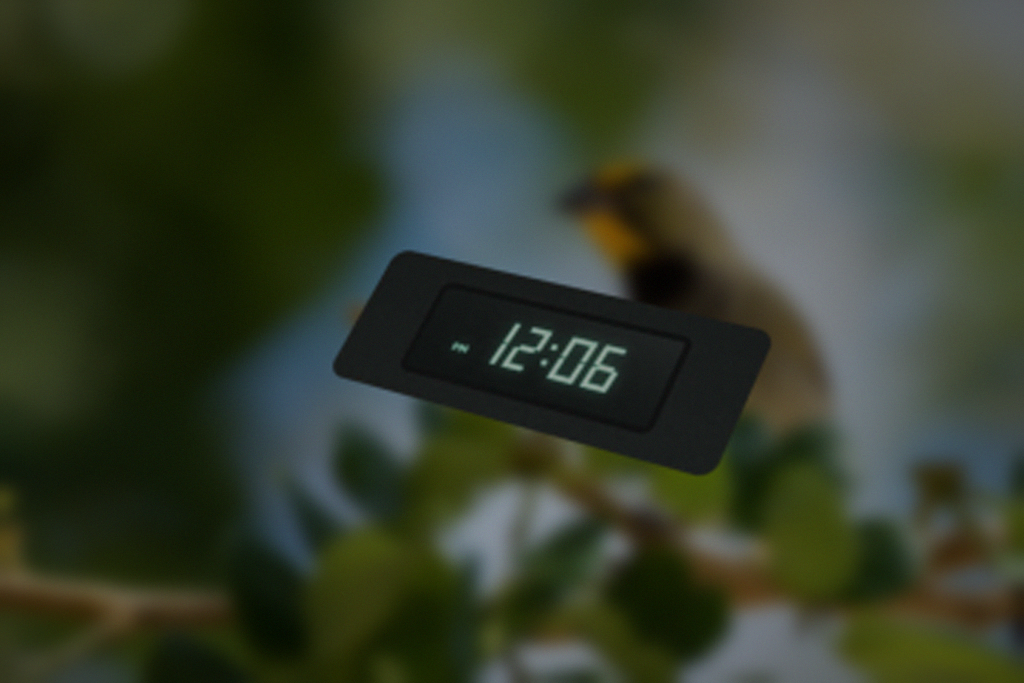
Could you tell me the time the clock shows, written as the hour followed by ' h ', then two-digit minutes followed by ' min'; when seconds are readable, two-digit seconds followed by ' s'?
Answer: 12 h 06 min
